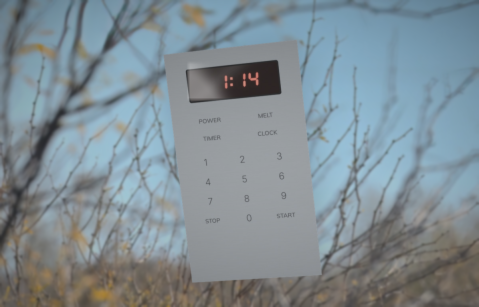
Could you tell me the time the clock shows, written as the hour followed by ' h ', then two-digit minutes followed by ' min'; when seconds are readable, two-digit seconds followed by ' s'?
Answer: 1 h 14 min
